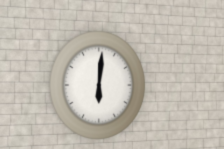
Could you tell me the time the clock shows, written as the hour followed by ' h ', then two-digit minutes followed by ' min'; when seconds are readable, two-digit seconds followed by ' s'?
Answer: 6 h 01 min
